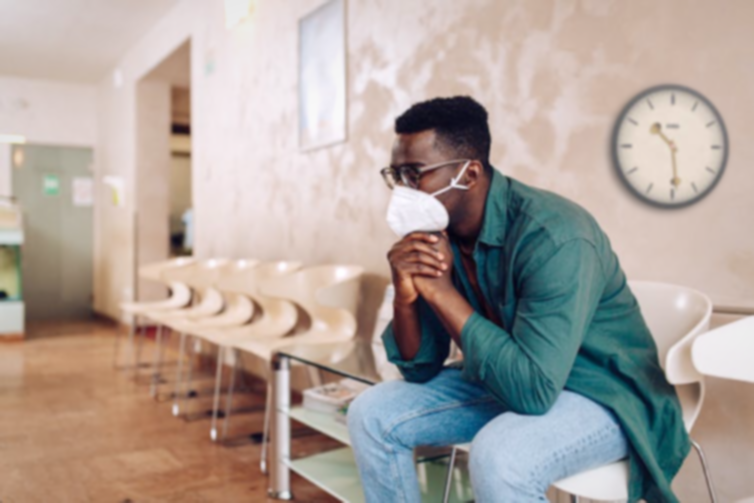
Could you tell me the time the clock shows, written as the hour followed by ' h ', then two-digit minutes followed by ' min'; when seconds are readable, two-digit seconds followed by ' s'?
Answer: 10 h 29 min
